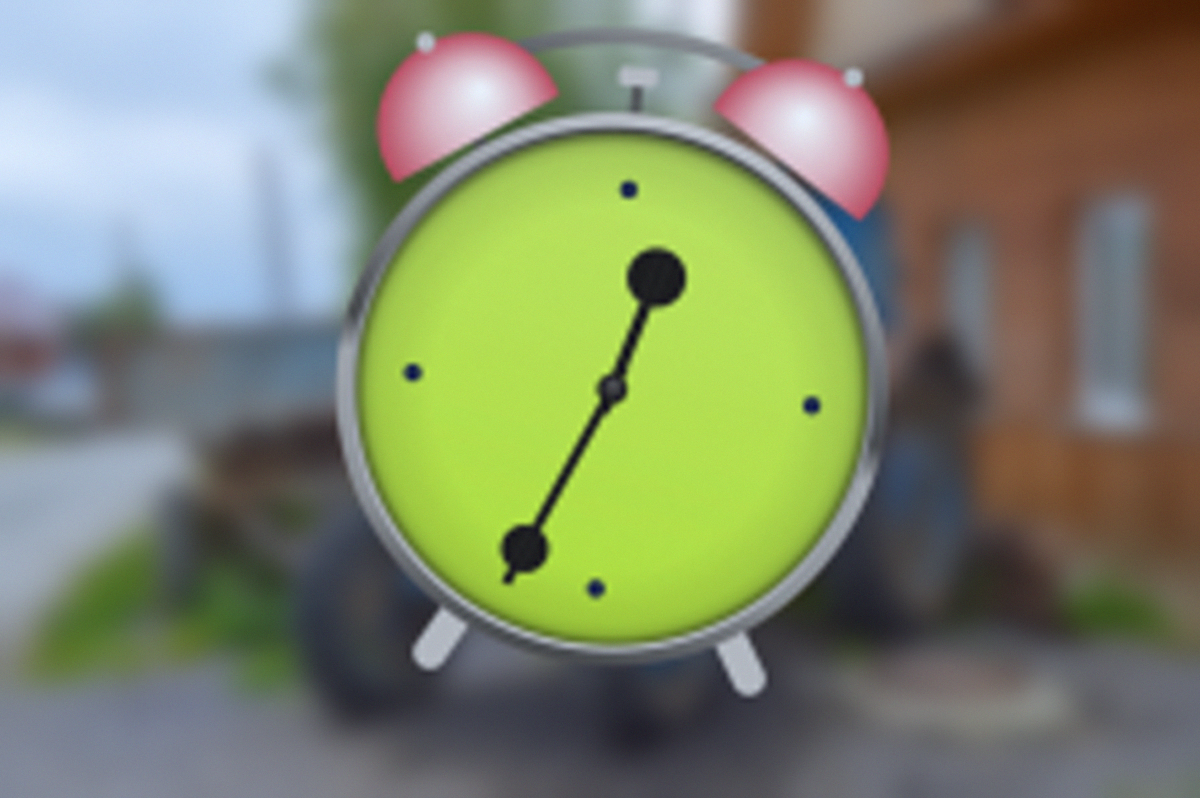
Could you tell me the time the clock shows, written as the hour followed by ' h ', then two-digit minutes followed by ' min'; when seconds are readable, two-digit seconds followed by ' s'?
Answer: 12 h 34 min
